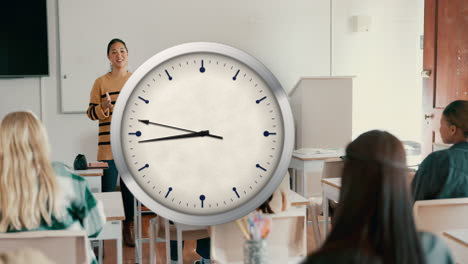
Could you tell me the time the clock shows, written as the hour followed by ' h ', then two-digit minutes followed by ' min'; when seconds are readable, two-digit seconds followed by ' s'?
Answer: 8 h 43 min 47 s
